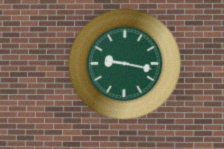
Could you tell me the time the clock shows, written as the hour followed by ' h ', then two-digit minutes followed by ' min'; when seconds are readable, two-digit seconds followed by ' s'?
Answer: 9 h 17 min
